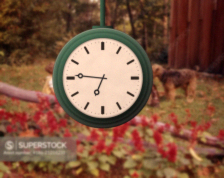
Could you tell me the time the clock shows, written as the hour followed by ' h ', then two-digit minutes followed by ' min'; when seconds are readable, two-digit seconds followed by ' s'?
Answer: 6 h 46 min
